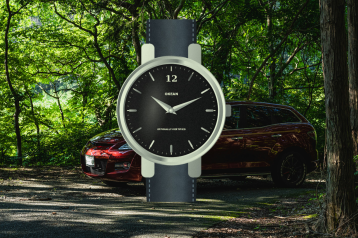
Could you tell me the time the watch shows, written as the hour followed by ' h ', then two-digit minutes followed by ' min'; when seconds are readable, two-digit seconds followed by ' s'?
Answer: 10 h 11 min
